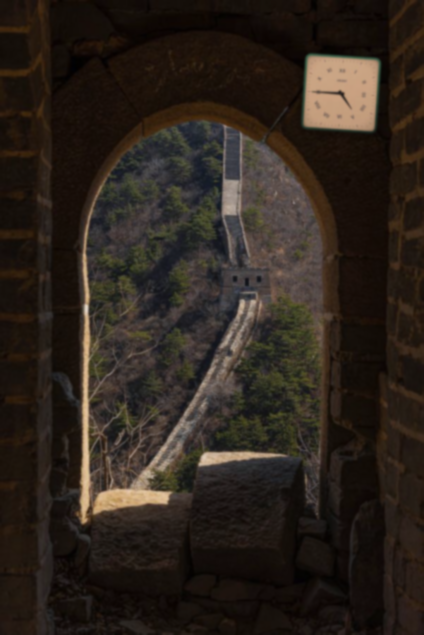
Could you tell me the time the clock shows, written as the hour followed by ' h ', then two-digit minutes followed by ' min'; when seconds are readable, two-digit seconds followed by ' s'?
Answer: 4 h 45 min
